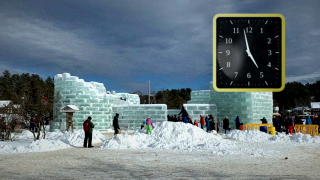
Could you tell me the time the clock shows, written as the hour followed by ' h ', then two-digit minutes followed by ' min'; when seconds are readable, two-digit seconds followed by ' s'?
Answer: 4 h 58 min
